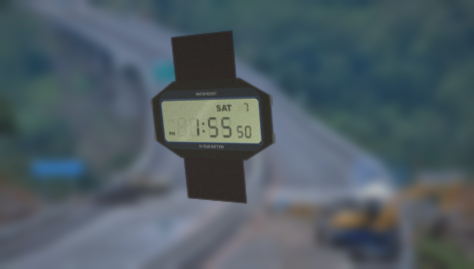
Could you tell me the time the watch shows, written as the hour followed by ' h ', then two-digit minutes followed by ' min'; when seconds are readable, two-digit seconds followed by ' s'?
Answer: 1 h 55 min 50 s
